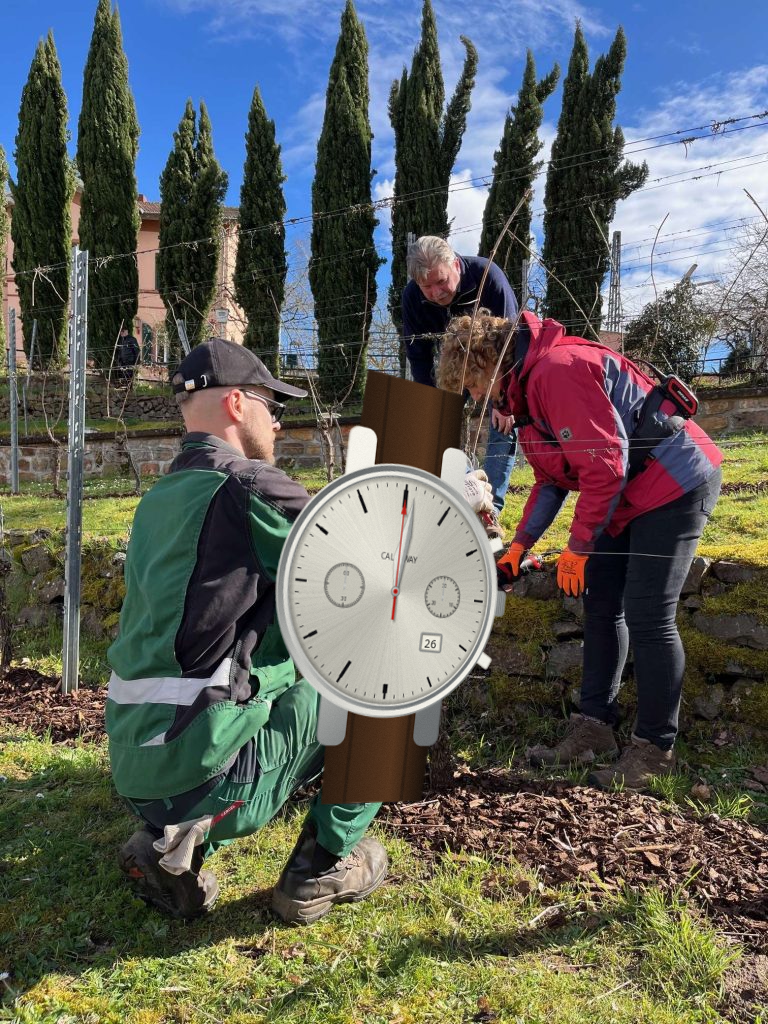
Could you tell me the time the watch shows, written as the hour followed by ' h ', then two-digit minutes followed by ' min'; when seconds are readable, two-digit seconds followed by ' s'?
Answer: 12 h 01 min
